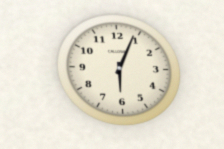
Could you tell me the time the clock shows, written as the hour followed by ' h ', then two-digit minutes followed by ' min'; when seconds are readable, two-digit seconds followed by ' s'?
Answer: 6 h 04 min
